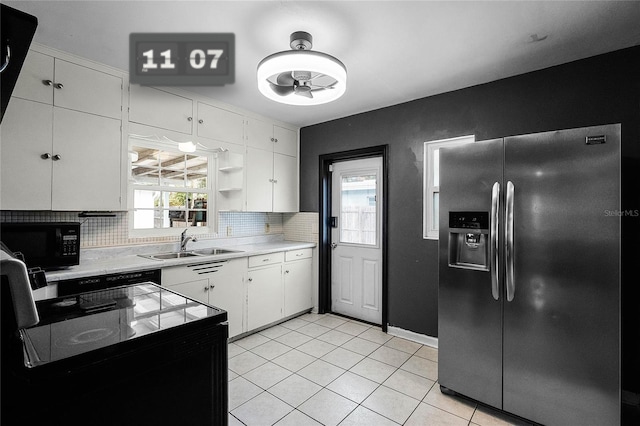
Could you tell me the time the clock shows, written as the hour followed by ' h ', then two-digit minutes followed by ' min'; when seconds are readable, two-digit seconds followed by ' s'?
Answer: 11 h 07 min
